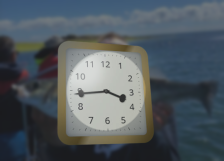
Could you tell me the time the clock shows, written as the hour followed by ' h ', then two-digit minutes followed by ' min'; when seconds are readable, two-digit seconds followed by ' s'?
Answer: 3 h 44 min
